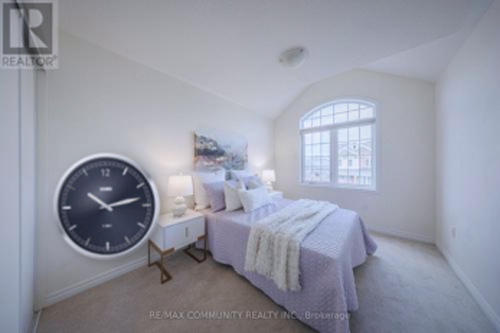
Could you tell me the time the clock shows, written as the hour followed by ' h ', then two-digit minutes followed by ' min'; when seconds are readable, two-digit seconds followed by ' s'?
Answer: 10 h 13 min
